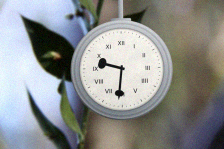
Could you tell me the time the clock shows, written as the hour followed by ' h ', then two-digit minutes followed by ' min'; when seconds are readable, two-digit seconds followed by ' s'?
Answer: 9 h 31 min
